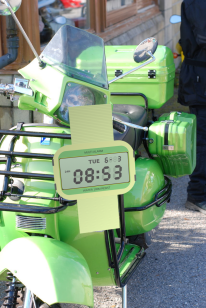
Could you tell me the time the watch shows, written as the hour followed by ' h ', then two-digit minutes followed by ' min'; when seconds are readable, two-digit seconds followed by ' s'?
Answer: 8 h 53 min
